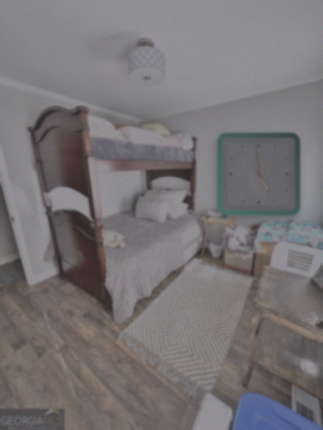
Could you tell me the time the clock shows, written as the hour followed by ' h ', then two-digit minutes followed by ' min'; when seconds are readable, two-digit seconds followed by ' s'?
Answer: 4 h 59 min
